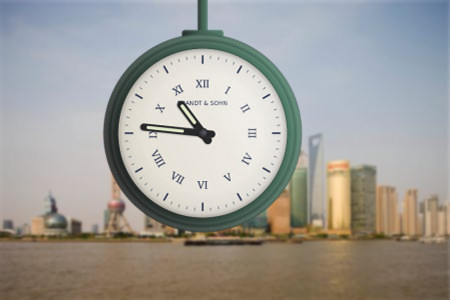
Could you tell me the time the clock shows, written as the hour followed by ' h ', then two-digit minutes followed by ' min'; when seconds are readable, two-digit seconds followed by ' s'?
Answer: 10 h 46 min
